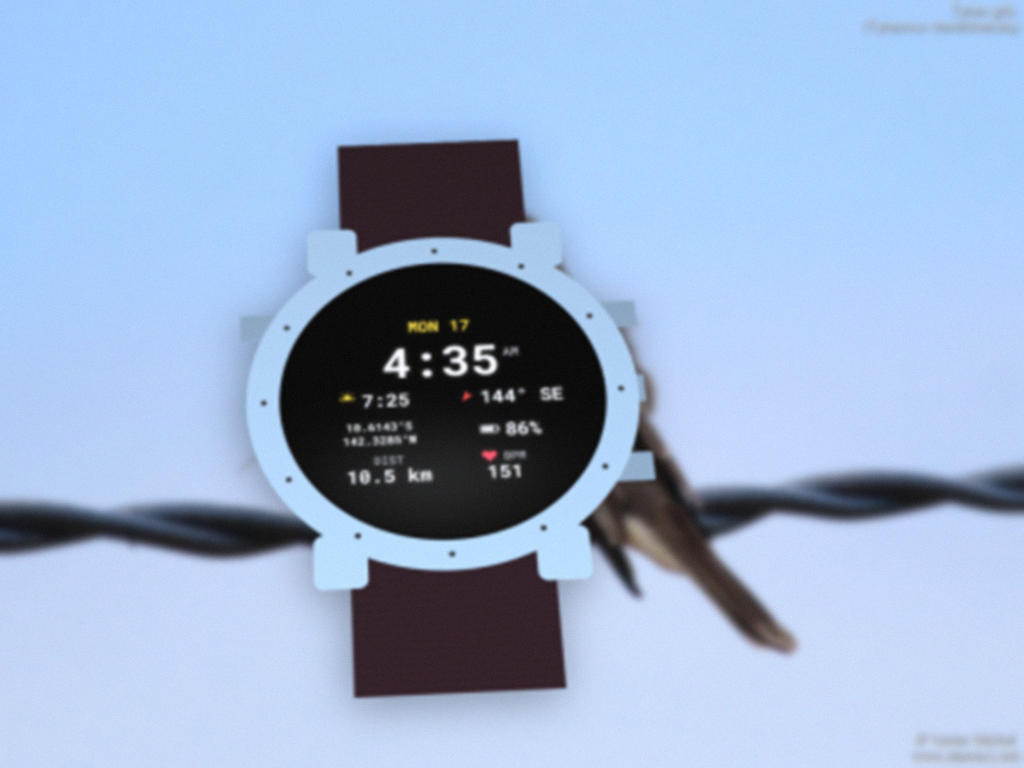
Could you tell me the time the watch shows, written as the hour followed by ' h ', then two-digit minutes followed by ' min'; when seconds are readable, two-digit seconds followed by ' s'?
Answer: 4 h 35 min
